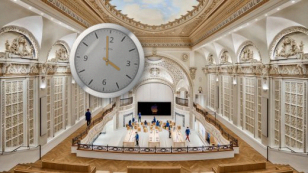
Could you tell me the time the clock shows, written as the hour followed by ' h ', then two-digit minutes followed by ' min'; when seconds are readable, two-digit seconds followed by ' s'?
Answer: 3 h 59 min
